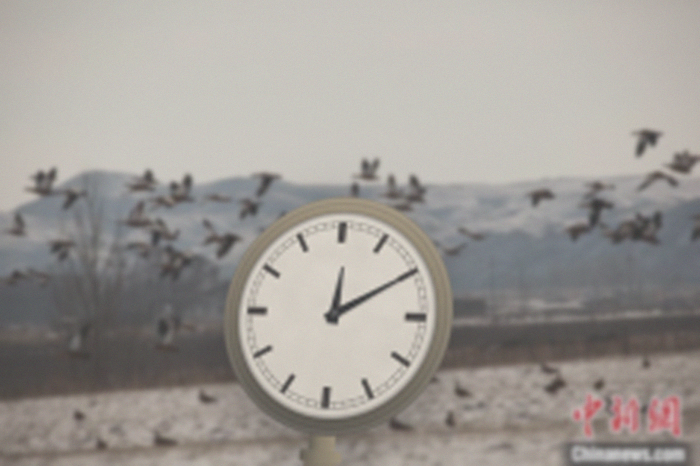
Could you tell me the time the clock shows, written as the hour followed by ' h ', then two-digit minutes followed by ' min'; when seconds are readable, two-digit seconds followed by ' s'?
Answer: 12 h 10 min
